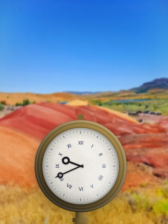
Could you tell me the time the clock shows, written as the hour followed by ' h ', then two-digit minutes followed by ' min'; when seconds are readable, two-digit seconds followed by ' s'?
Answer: 9 h 41 min
